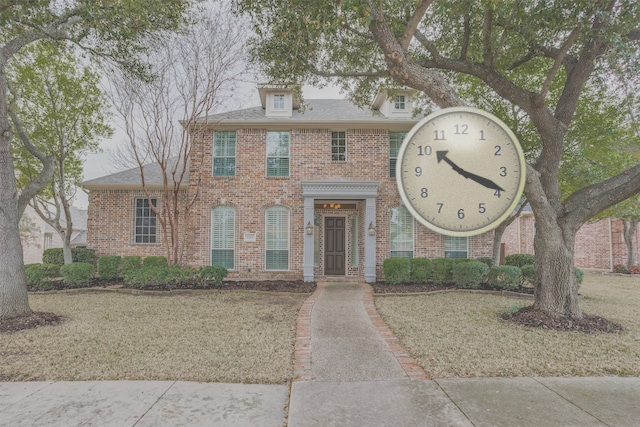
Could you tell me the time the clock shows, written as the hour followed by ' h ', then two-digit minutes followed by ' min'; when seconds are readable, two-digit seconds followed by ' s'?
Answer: 10 h 19 min
